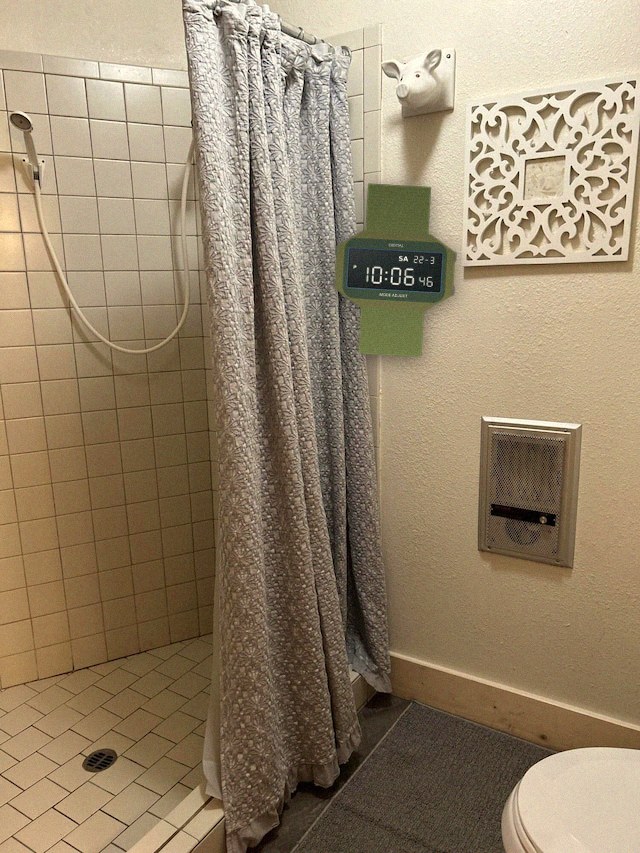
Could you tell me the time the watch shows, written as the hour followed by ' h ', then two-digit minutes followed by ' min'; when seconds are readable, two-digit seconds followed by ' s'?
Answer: 10 h 06 min 46 s
